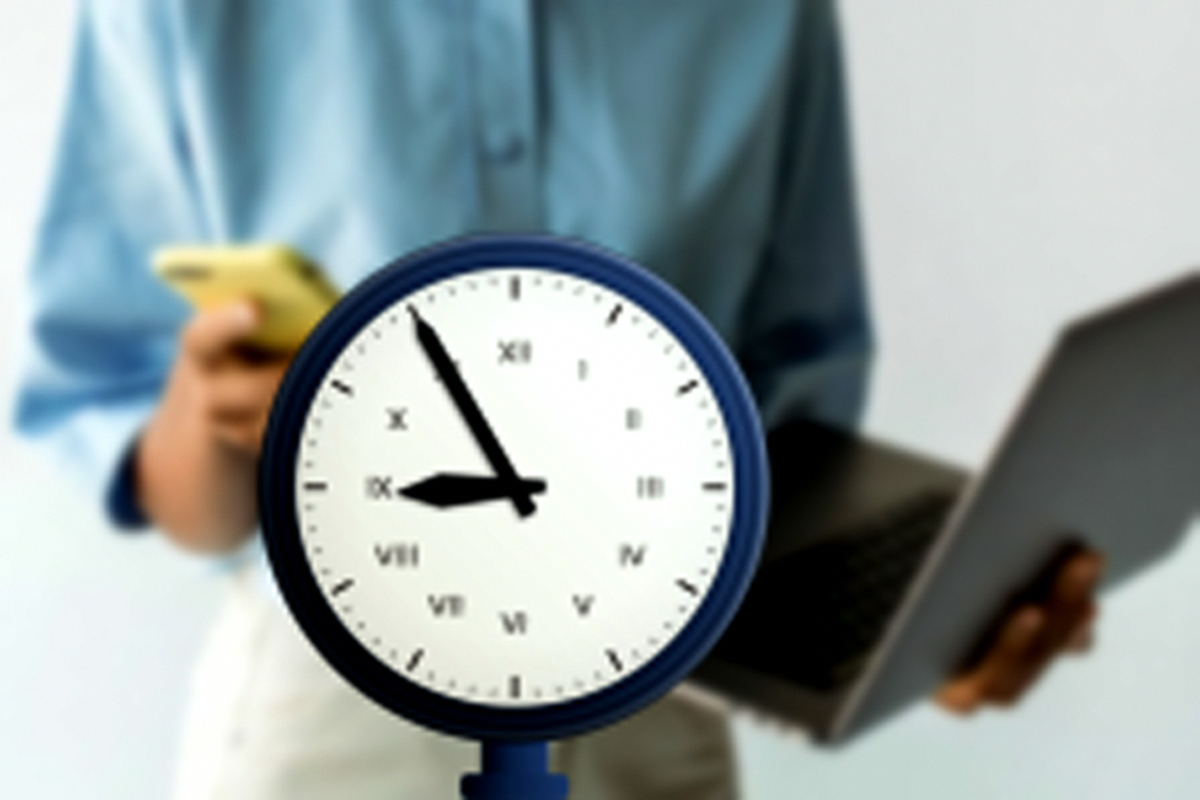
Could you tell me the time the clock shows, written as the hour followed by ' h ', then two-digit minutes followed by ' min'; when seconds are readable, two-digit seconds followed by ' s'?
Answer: 8 h 55 min
